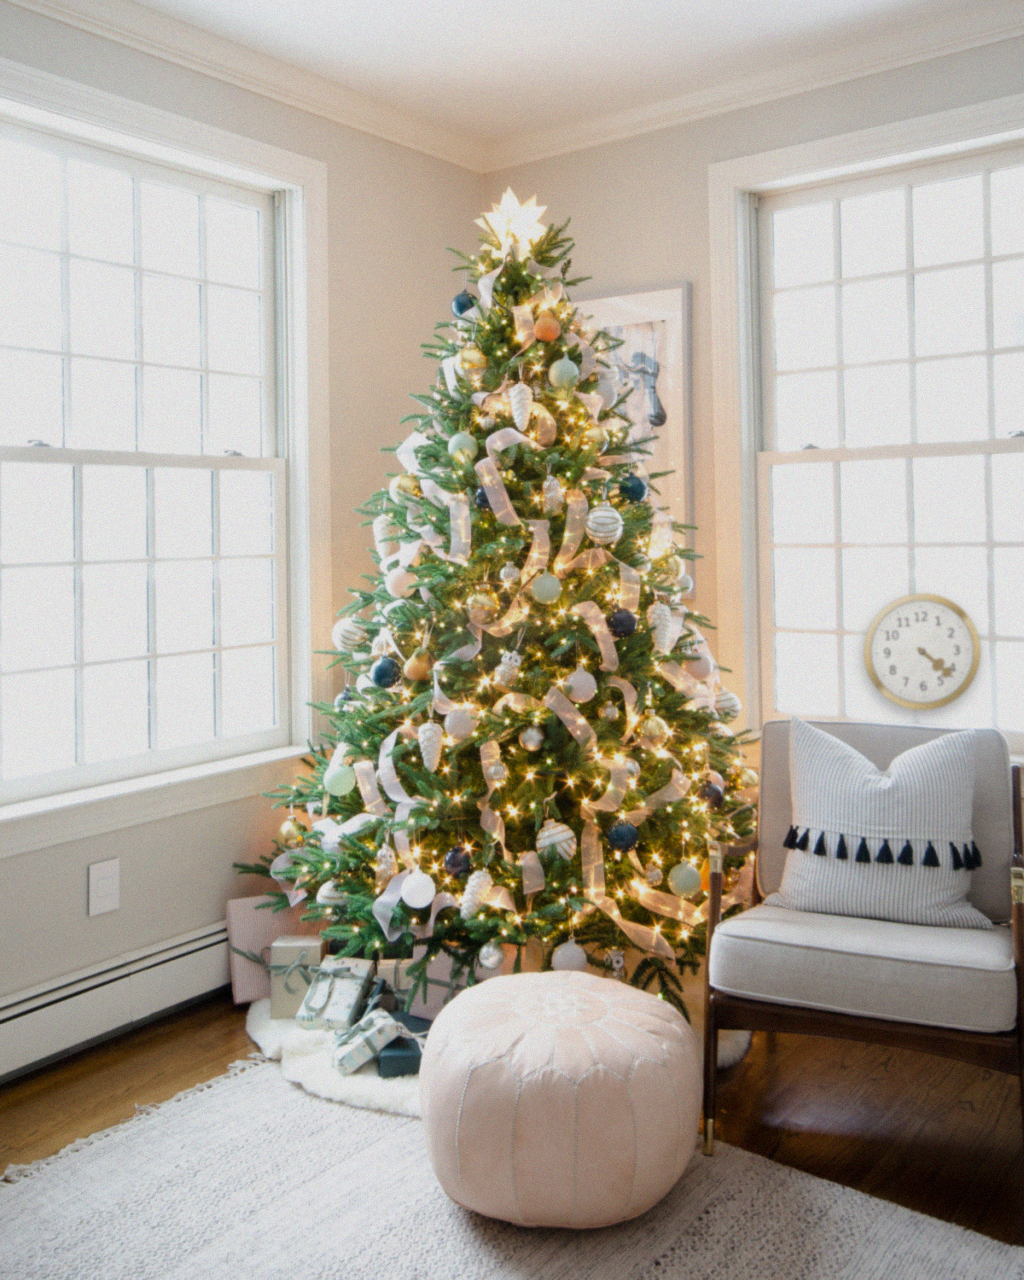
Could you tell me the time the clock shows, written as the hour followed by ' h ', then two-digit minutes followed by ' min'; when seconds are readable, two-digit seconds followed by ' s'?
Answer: 4 h 22 min
